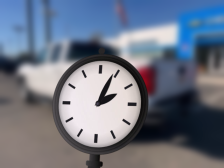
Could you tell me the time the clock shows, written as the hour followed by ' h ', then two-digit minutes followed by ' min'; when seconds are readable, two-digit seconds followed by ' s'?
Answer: 2 h 04 min
